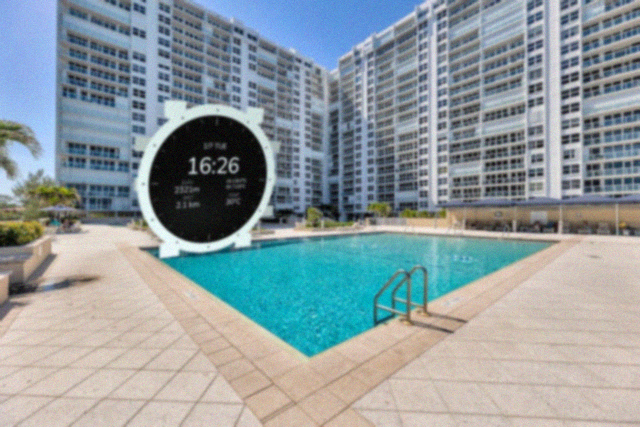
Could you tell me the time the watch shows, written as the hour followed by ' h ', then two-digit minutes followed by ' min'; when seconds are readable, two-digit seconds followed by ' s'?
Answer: 16 h 26 min
